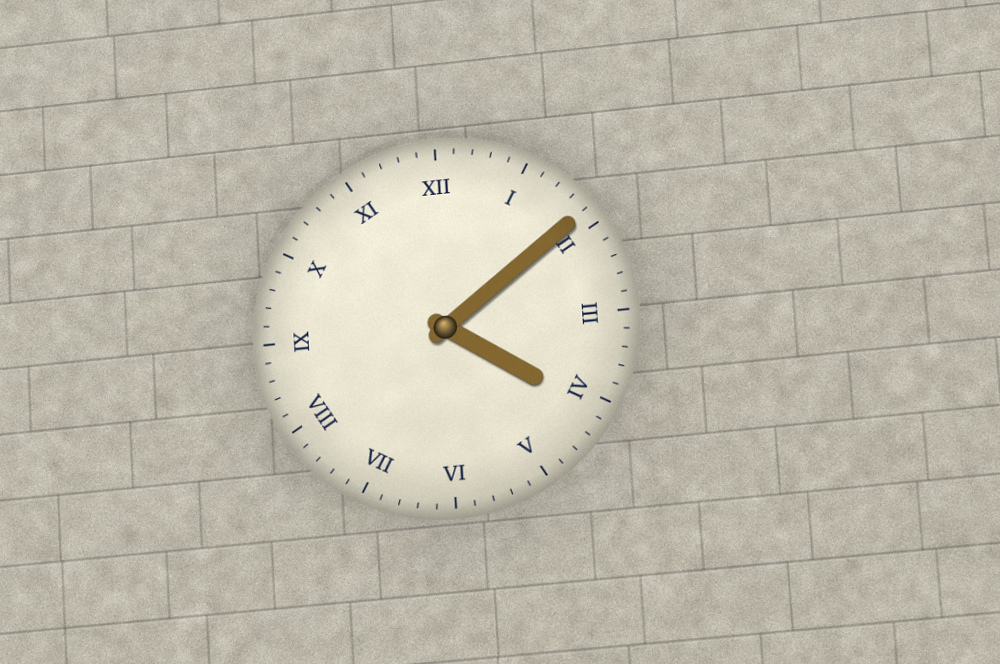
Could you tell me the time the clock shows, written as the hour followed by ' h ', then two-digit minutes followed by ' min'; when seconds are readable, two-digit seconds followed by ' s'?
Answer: 4 h 09 min
